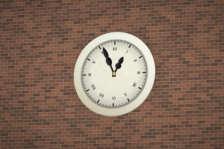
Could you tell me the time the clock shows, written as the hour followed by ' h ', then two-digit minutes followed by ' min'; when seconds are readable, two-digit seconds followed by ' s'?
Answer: 12 h 56 min
